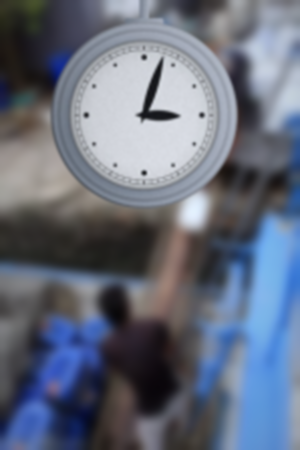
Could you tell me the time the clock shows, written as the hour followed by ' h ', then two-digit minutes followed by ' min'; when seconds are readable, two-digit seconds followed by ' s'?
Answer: 3 h 03 min
